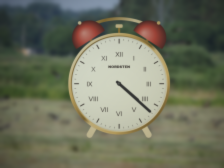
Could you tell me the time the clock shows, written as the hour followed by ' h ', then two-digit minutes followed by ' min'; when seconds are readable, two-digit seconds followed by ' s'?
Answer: 4 h 22 min
